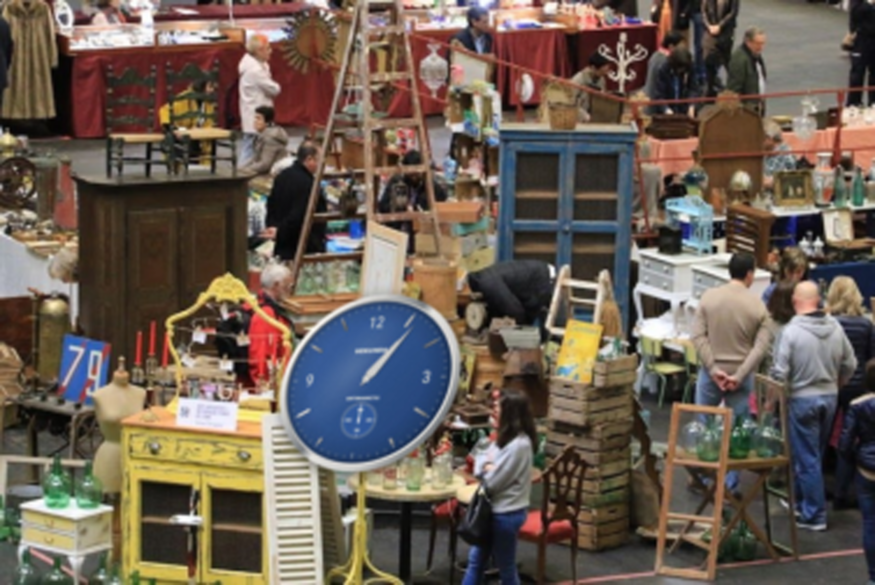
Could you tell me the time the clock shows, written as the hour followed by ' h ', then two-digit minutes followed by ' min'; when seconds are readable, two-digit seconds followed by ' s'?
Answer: 1 h 06 min
